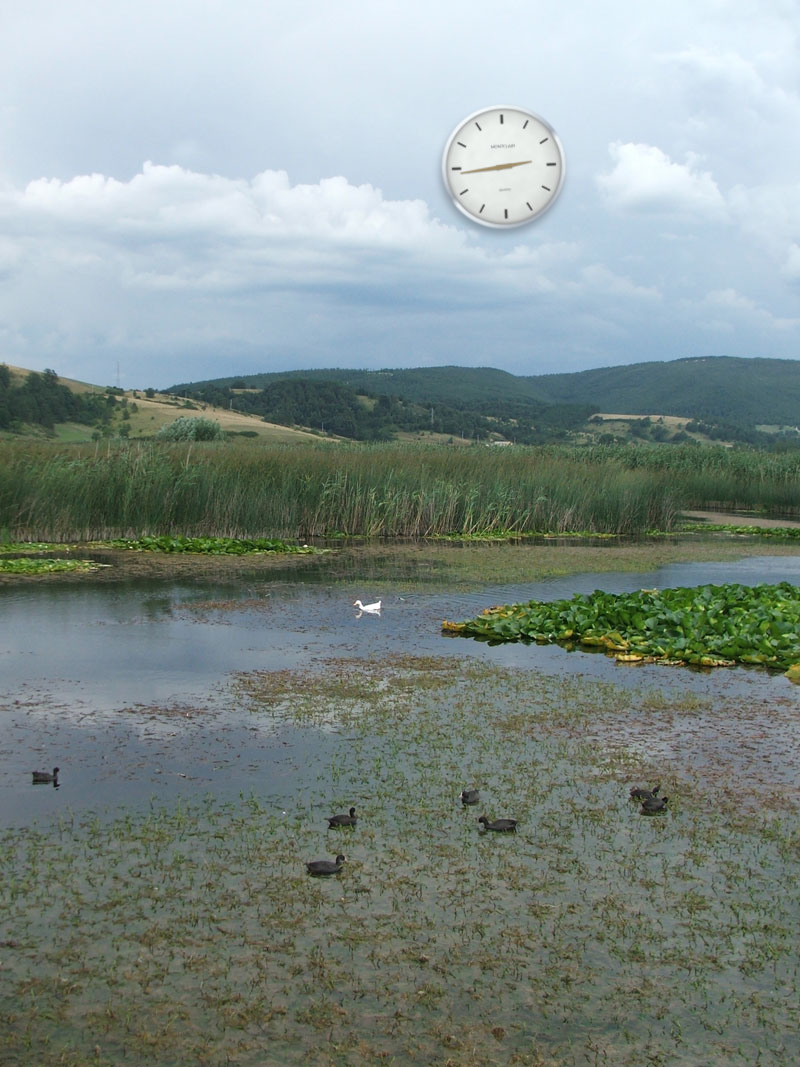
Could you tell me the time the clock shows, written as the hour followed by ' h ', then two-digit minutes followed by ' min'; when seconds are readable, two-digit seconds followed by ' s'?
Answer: 2 h 44 min
